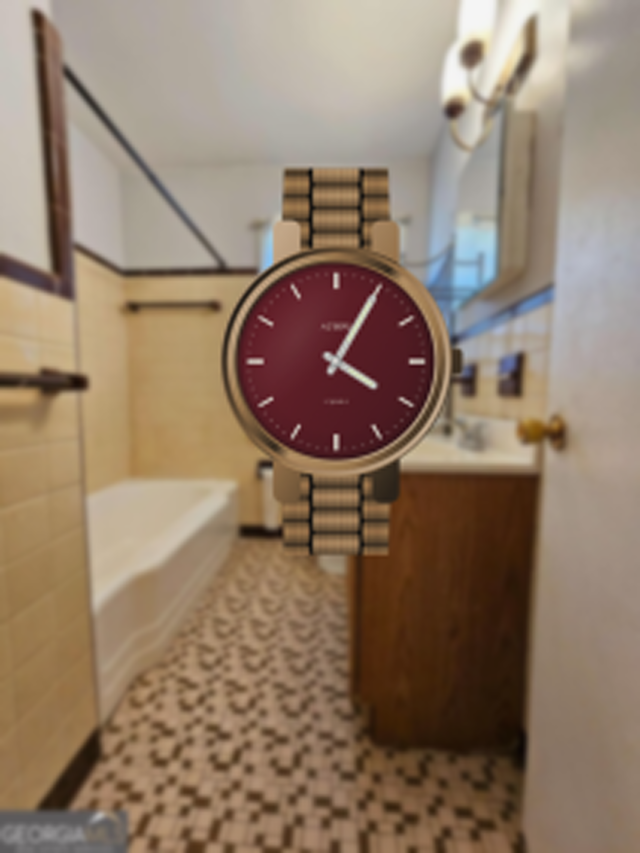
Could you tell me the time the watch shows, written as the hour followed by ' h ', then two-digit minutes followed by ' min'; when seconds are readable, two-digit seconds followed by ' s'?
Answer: 4 h 05 min
